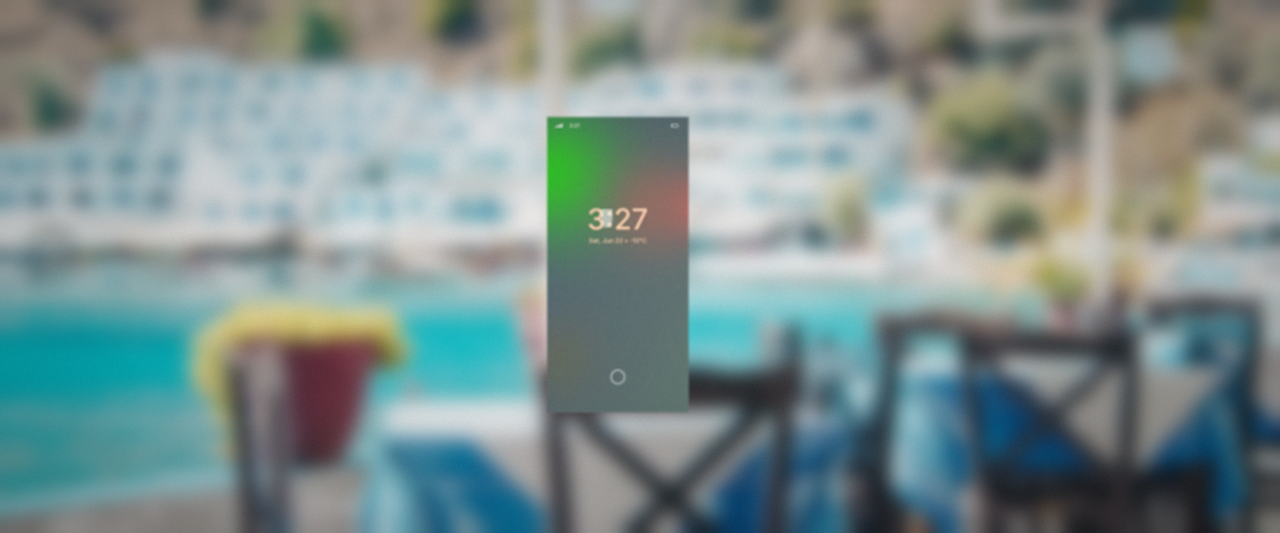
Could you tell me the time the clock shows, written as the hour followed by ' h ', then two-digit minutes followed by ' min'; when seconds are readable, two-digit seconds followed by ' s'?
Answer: 3 h 27 min
